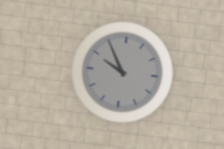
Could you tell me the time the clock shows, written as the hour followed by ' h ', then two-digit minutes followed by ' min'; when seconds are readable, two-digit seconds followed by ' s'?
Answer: 9 h 55 min
